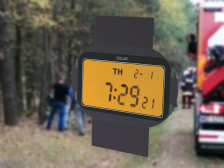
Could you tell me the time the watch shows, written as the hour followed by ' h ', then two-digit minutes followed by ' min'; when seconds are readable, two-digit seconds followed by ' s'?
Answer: 7 h 29 min 21 s
